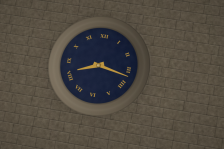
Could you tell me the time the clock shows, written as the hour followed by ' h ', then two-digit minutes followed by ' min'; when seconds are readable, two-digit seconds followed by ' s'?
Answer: 8 h 17 min
